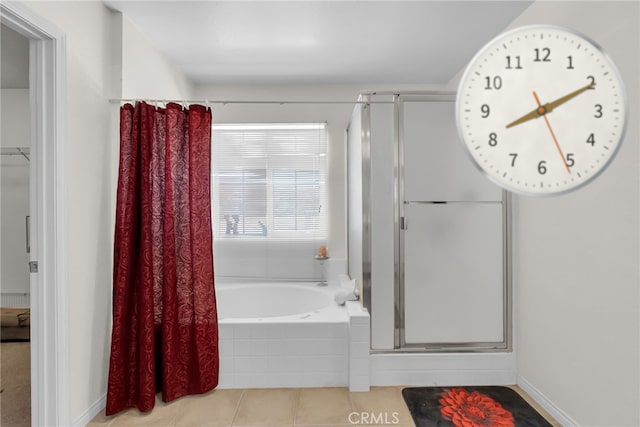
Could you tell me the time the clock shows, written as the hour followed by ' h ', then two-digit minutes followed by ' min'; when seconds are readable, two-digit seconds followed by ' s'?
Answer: 8 h 10 min 26 s
